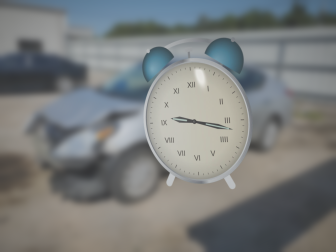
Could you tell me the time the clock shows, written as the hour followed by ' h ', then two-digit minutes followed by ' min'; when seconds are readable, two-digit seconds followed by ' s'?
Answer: 9 h 17 min
